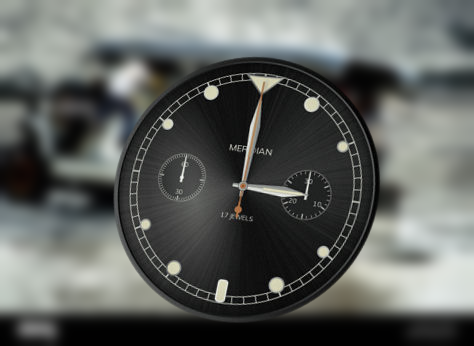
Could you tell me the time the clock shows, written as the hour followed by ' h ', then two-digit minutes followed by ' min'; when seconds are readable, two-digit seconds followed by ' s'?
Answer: 3 h 00 min
